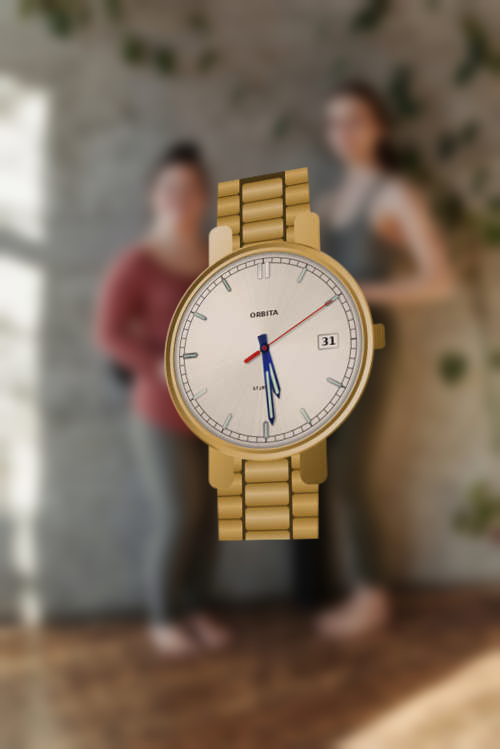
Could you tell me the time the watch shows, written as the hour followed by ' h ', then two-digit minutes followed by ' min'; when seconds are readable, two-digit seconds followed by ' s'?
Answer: 5 h 29 min 10 s
